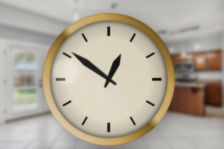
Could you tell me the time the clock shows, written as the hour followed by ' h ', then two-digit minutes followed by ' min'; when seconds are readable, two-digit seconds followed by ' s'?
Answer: 12 h 51 min
